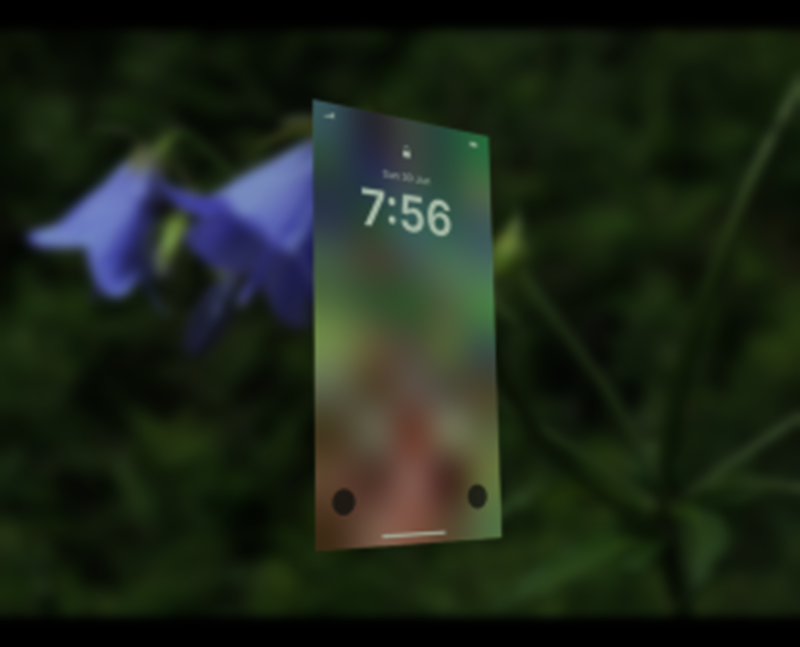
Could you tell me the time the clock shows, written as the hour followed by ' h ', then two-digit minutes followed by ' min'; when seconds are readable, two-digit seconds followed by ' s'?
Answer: 7 h 56 min
